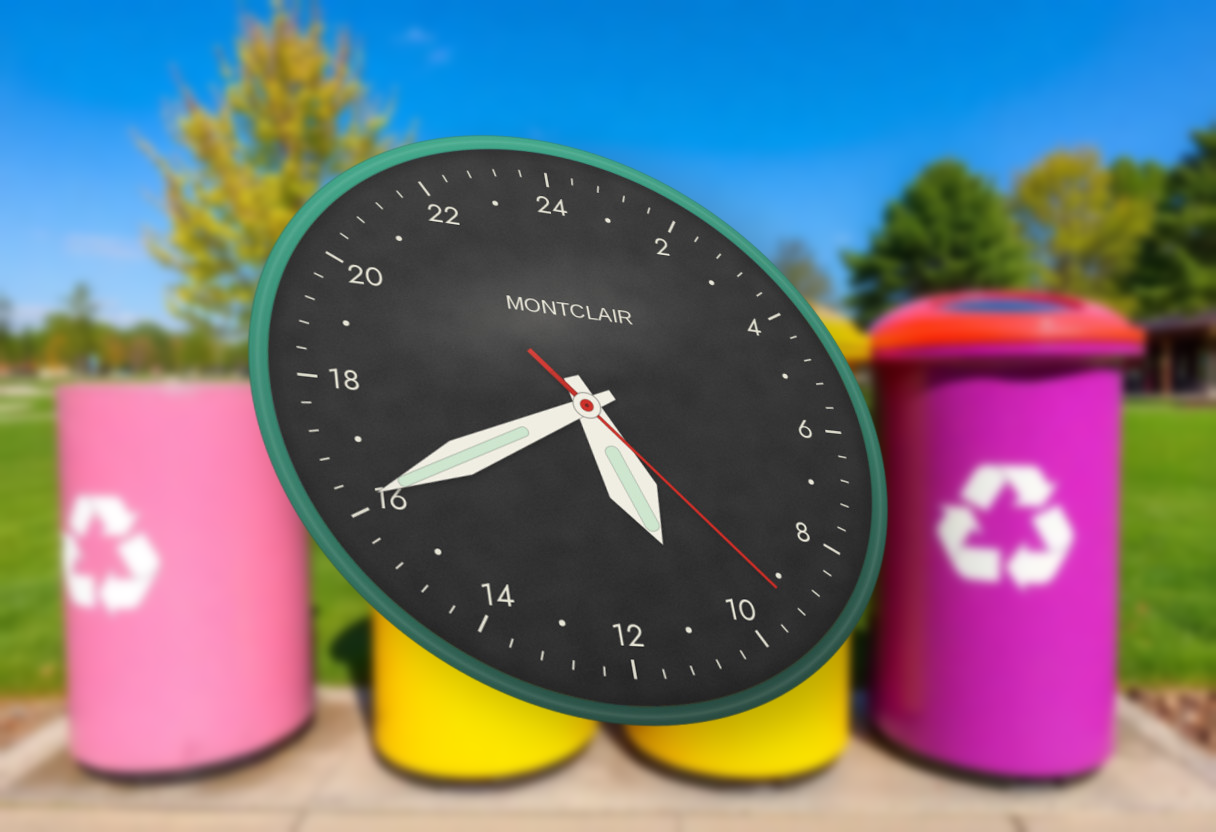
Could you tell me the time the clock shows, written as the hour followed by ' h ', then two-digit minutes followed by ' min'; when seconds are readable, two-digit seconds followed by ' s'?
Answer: 10 h 40 min 23 s
